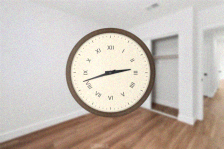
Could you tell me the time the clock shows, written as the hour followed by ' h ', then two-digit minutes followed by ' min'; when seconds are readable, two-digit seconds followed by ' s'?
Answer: 2 h 42 min
